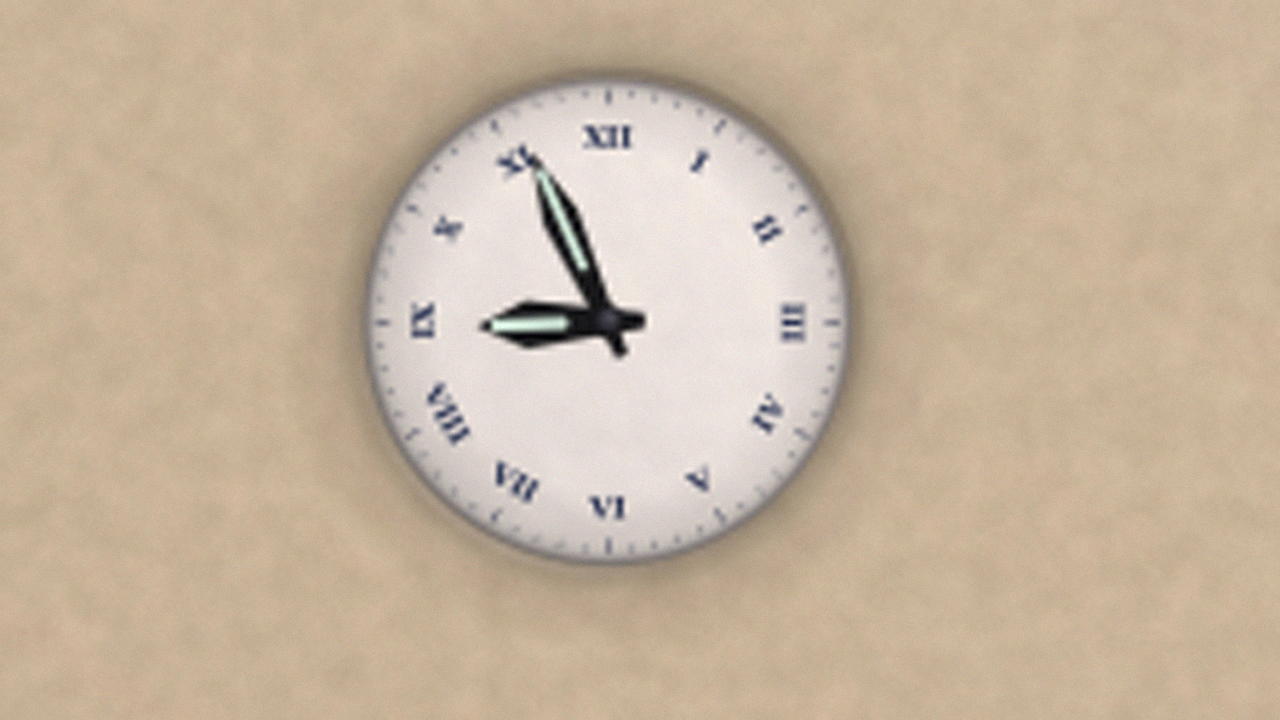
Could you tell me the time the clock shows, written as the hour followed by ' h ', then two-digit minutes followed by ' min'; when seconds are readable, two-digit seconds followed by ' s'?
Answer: 8 h 56 min
